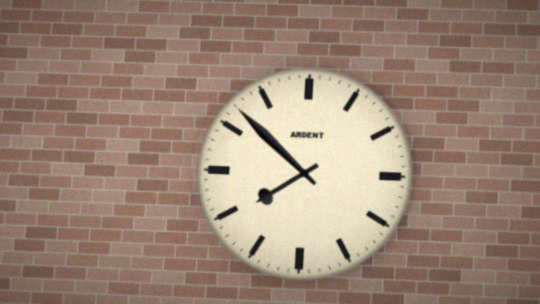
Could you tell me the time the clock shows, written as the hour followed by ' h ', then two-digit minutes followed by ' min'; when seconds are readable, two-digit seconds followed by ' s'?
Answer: 7 h 52 min
